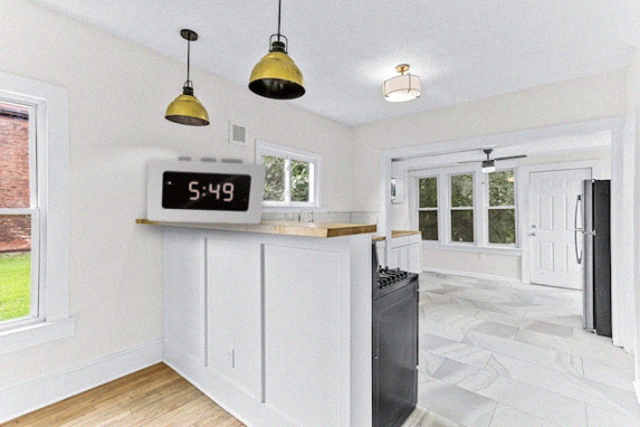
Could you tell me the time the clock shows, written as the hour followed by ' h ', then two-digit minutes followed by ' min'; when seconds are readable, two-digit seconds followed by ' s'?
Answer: 5 h 49 min
